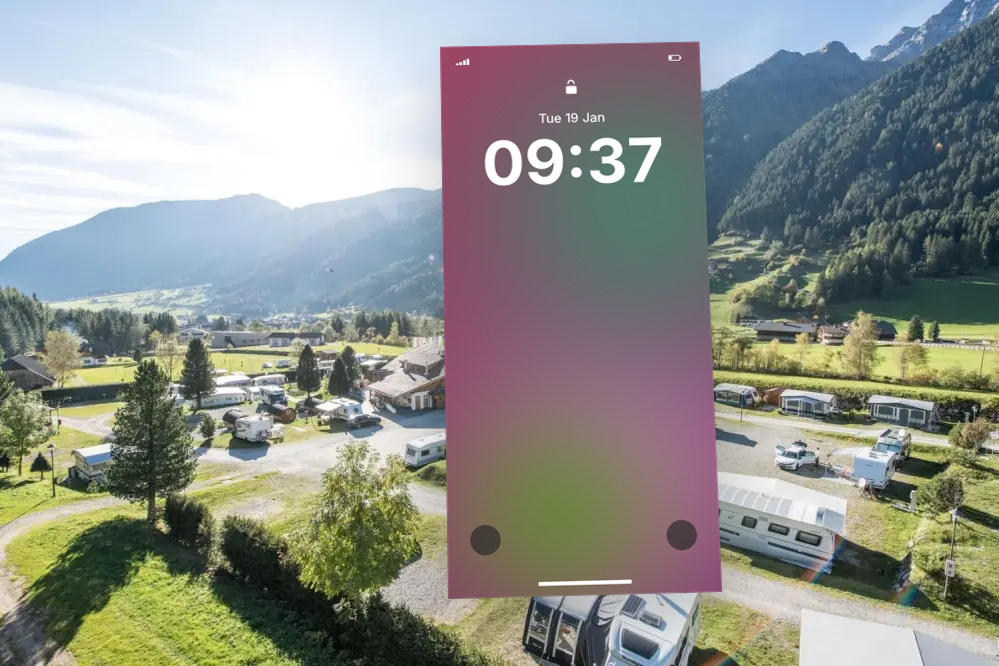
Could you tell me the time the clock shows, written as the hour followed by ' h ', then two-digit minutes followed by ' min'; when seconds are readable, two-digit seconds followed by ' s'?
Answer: 9 h 37 min
